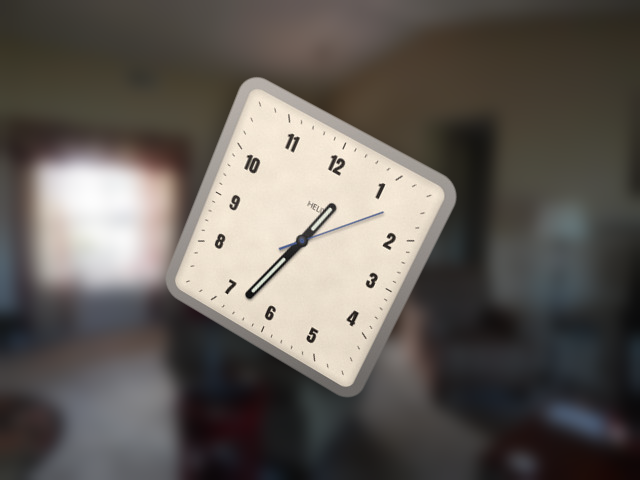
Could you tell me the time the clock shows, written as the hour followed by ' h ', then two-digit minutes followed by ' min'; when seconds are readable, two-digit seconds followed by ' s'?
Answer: 12 h 33 min 07 s
